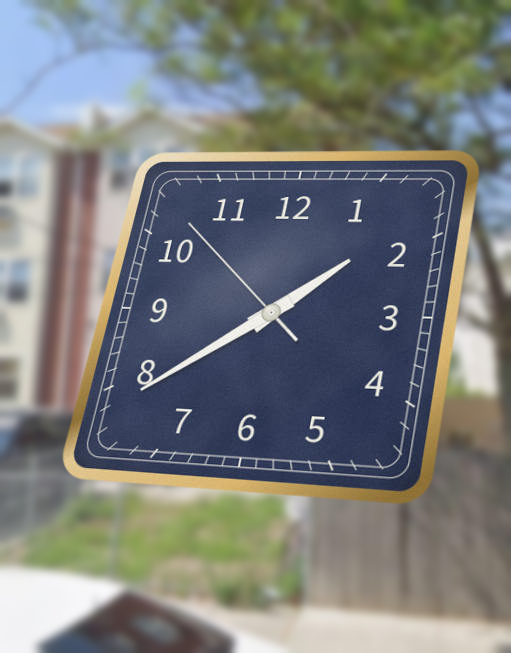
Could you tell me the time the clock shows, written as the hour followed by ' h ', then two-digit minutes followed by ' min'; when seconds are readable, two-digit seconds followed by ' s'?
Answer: 1 h 38 min 52 s
